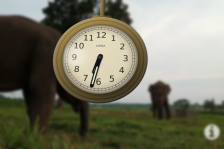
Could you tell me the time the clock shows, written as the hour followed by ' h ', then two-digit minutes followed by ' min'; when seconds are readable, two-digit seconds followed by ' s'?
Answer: 6 h 32 min
